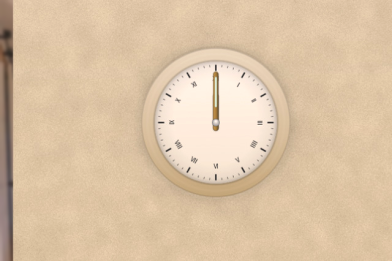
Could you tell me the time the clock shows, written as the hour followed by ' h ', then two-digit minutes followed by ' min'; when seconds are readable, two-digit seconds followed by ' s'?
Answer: 12 h 00 min
